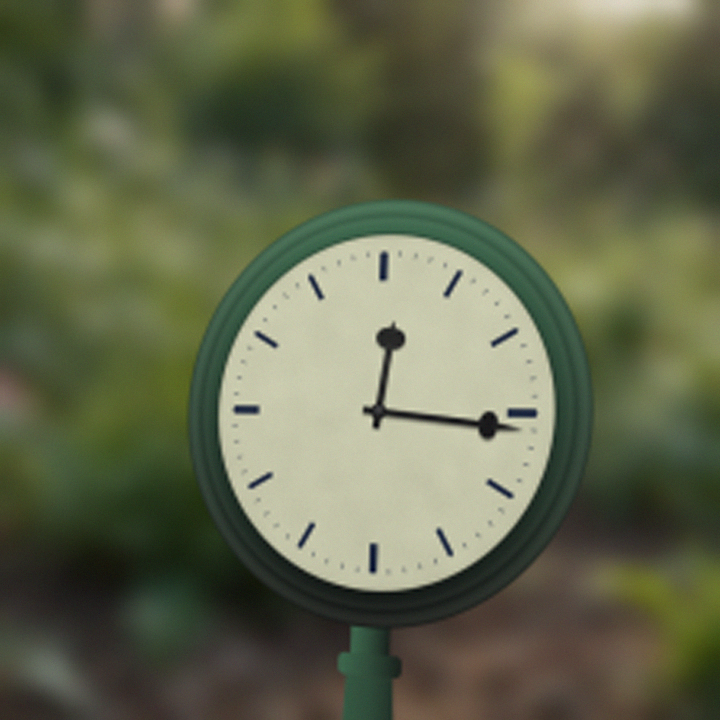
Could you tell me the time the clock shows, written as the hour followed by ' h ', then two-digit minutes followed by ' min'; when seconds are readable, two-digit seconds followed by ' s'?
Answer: 12 h 16 min
